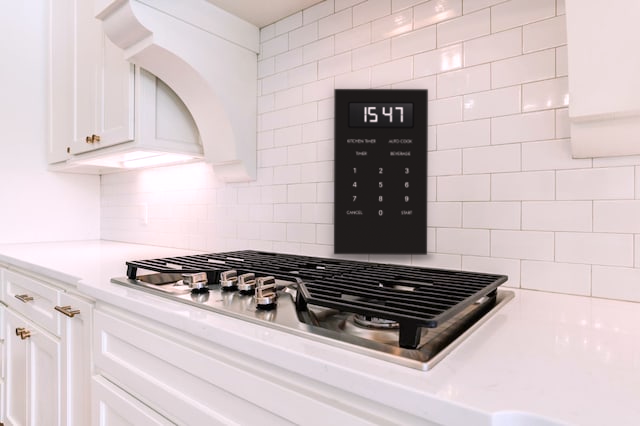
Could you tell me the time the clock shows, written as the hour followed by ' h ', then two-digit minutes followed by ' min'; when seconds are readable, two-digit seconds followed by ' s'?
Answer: 15 h 47 min
